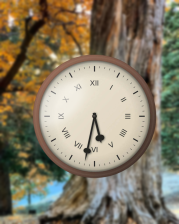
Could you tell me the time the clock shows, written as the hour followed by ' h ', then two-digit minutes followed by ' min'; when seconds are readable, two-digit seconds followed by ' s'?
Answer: 5 h 32 min
